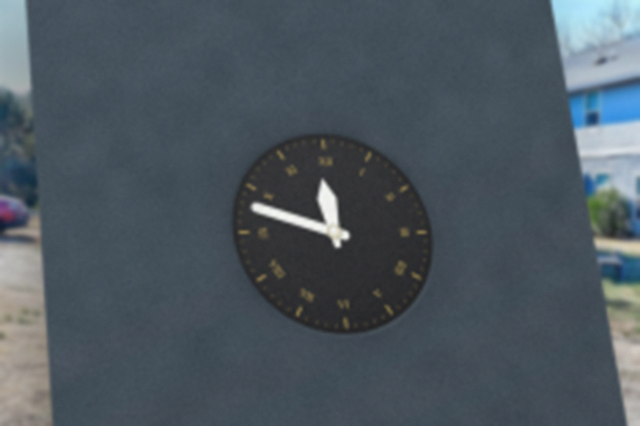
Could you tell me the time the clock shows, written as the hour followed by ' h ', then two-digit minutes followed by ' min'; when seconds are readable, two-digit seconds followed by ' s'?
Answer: 11 h 48 min
